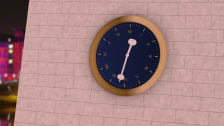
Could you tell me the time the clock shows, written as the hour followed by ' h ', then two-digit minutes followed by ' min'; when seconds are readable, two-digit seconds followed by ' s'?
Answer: 12 h 32 min
